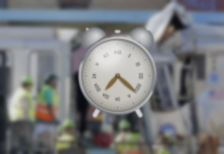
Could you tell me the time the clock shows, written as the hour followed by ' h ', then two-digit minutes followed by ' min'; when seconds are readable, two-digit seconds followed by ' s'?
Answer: 7 h 22 min
